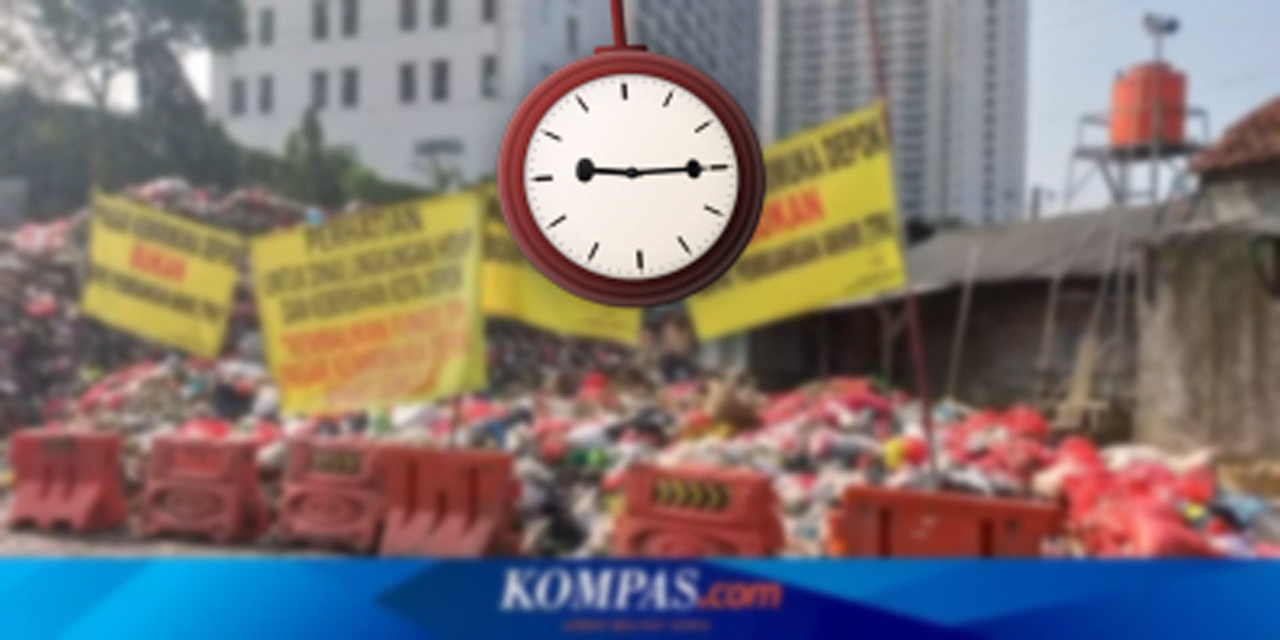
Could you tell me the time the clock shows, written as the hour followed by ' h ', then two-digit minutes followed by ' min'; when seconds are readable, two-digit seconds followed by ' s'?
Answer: 9 h 15 min
